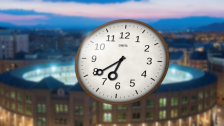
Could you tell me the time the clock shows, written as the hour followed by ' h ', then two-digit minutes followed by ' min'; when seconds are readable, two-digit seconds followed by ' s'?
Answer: 6 h 39 min
